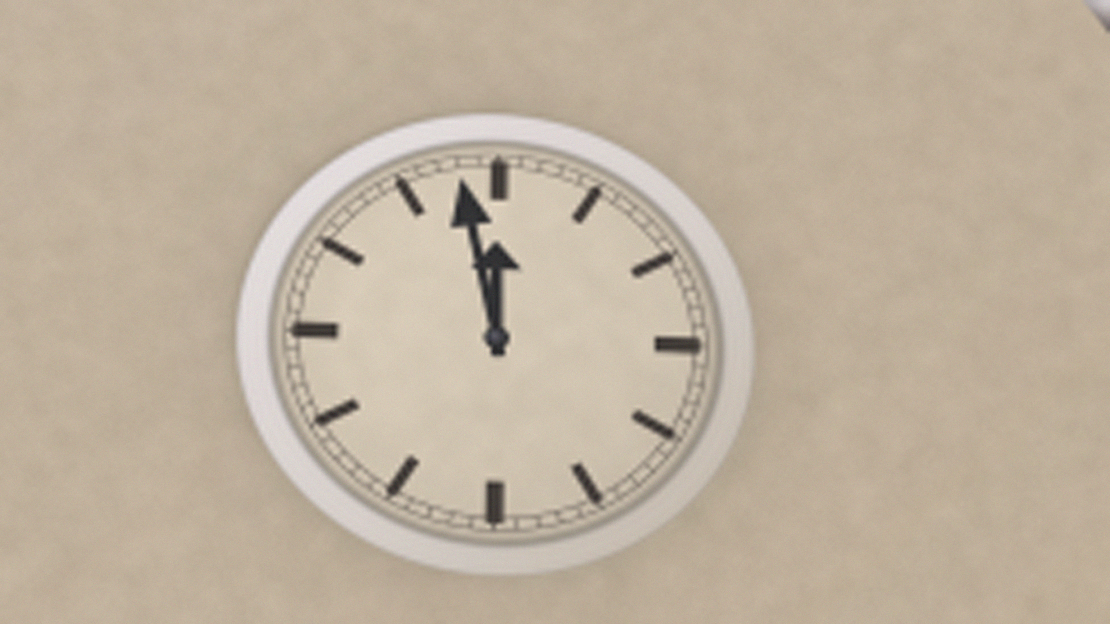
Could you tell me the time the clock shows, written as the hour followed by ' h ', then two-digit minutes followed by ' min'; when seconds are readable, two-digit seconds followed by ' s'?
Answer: 11 h 58 min
